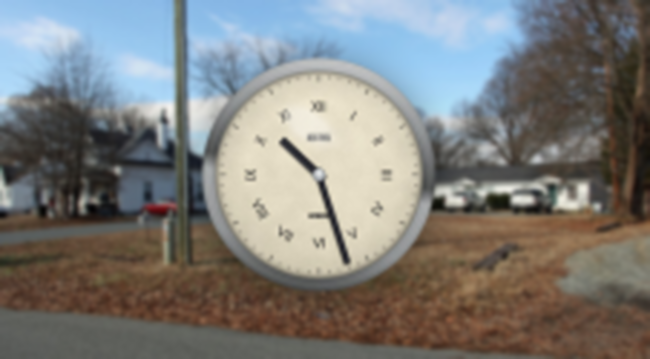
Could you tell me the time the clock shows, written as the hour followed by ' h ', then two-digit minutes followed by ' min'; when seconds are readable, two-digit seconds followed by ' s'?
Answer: 10 h 27 min
